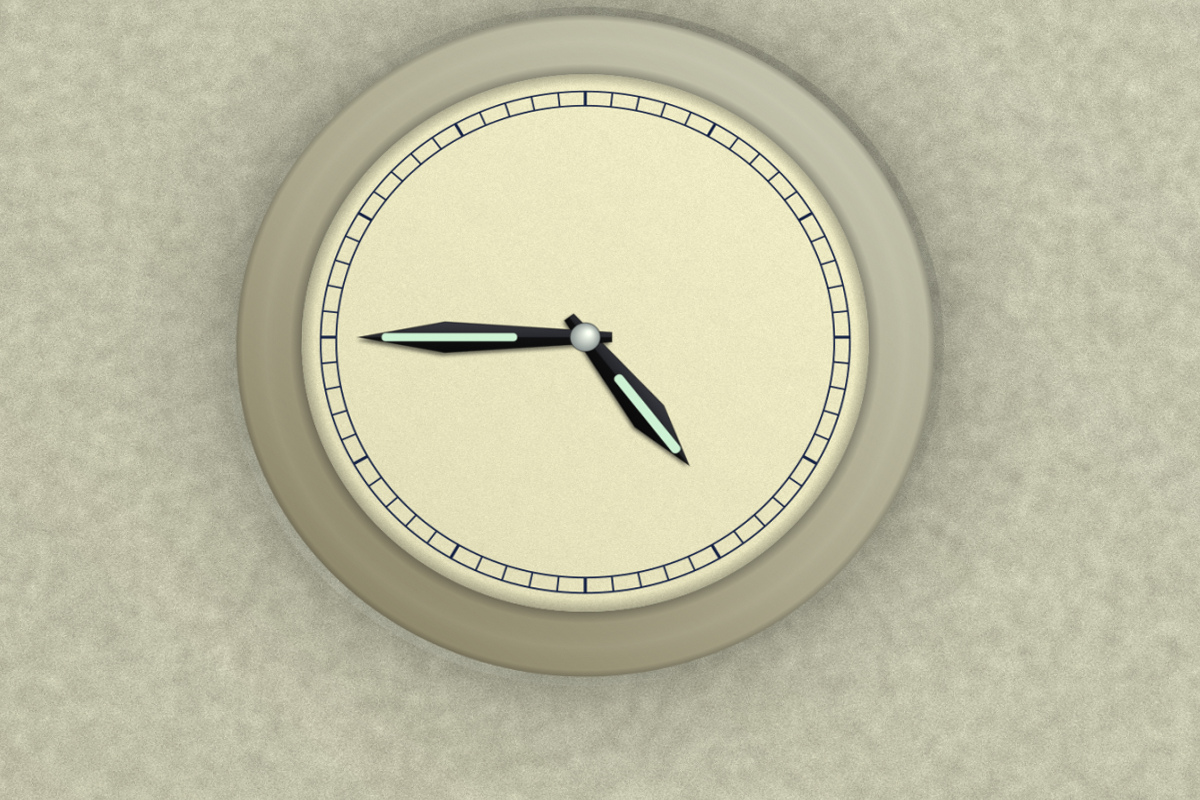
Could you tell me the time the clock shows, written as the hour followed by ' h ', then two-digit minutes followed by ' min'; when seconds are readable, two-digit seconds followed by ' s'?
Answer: 4 h 45 min
